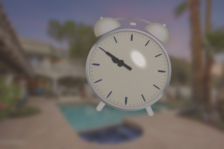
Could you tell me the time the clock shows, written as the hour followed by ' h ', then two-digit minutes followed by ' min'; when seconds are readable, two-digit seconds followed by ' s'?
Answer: 9 h 50 min
